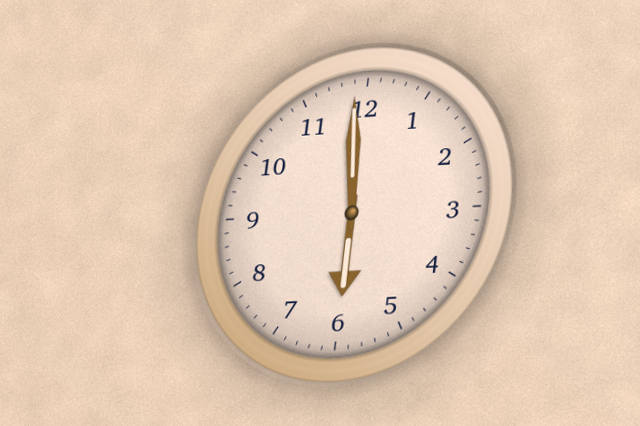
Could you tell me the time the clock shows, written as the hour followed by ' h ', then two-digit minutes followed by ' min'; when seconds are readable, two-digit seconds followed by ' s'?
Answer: 5 h 59 min
